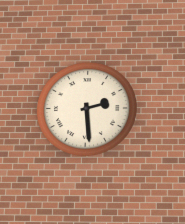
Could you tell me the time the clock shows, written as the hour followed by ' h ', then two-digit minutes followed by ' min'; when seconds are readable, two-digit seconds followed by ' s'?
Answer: 2 h 29 min
